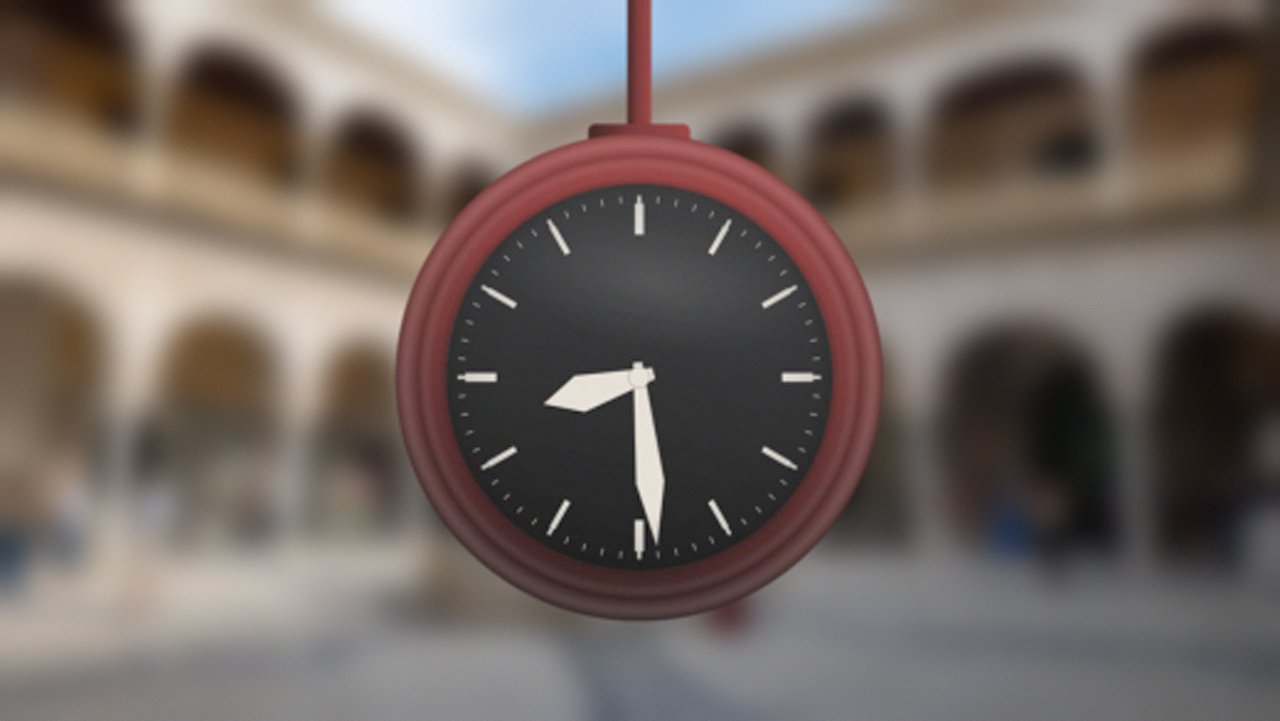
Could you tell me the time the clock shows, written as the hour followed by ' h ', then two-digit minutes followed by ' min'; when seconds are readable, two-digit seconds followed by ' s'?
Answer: 8 h 29 min
